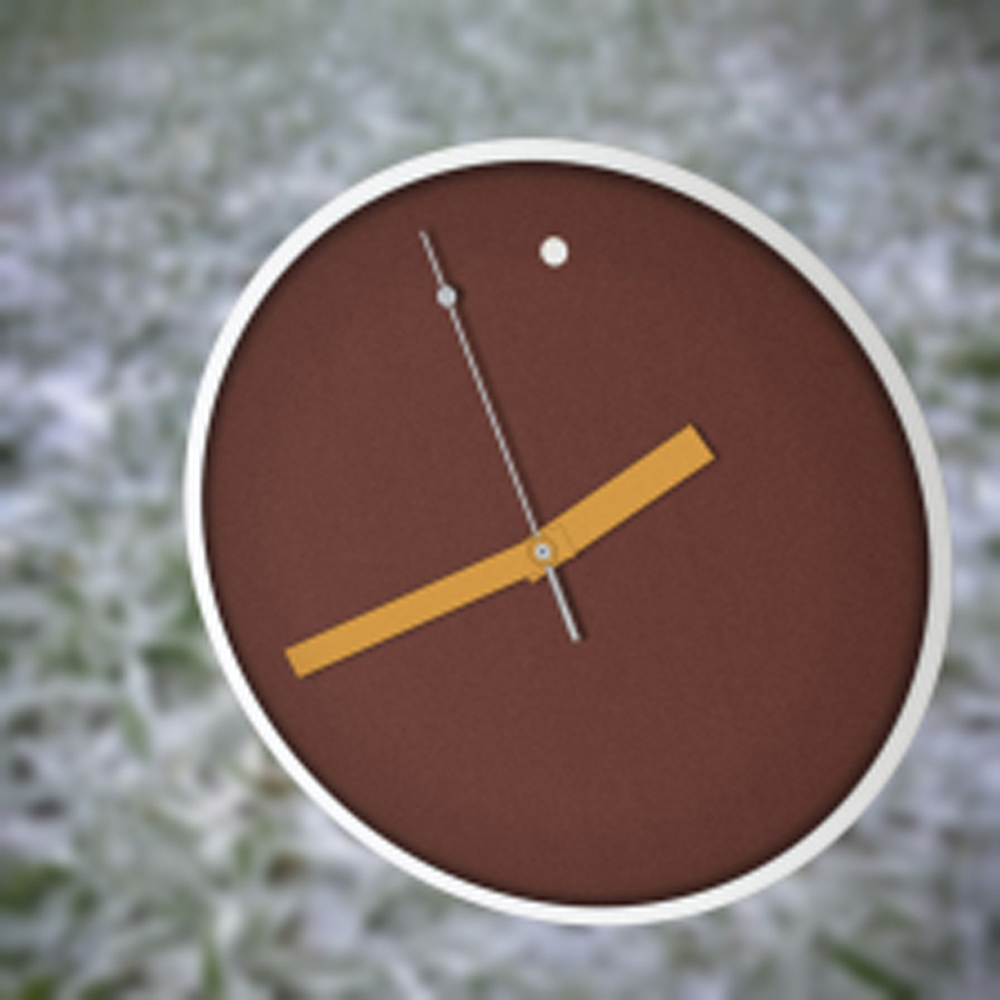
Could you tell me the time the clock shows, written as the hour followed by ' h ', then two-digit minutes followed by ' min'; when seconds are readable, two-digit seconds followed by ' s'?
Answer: 1 h 39 min 56 s
